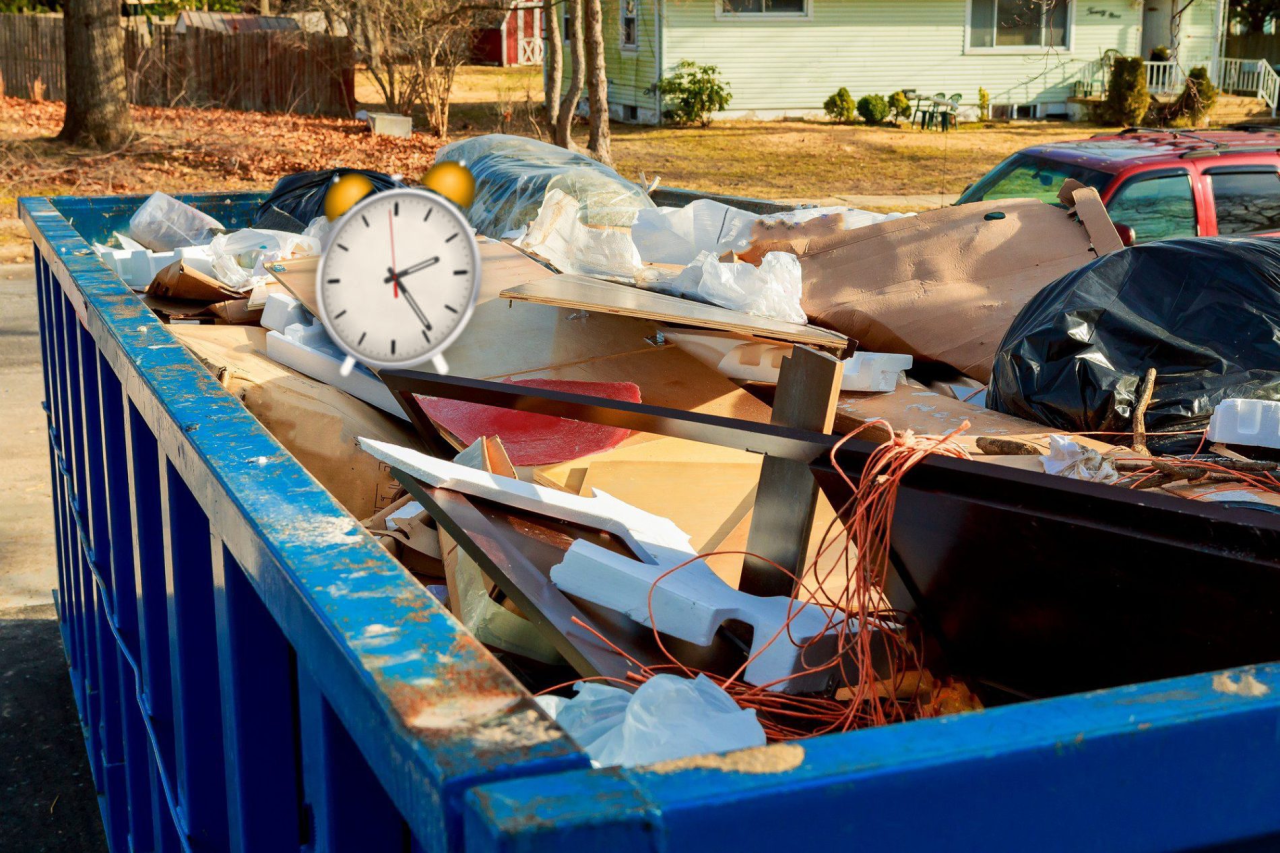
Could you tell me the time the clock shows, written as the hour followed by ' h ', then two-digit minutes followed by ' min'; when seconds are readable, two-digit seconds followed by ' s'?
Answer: 2 h 23 min 59 s
